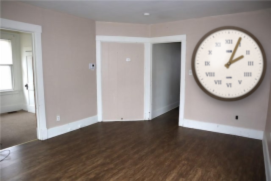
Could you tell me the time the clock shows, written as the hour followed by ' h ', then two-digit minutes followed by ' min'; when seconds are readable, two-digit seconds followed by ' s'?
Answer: 2 h 04 min
